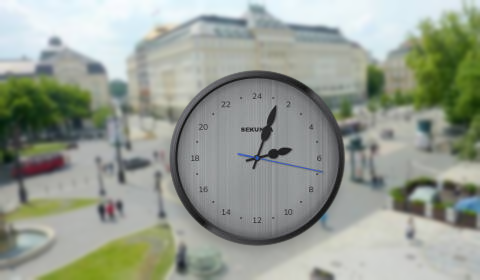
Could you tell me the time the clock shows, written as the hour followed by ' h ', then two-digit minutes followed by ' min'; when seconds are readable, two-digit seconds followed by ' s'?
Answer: 5 h 03 min 17 s
